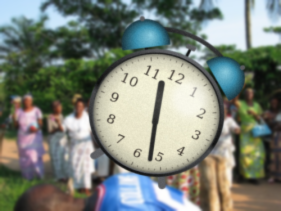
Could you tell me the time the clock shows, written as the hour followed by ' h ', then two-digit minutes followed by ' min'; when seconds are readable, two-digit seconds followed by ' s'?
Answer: 11 h 27 min
